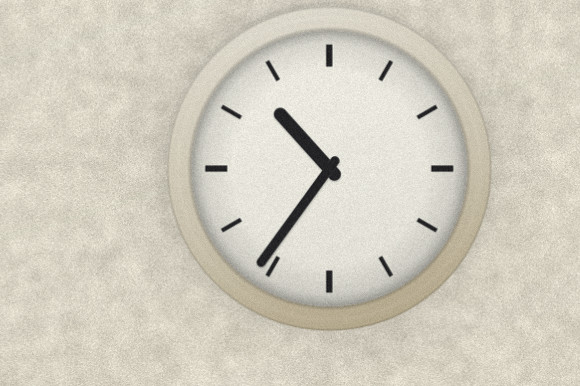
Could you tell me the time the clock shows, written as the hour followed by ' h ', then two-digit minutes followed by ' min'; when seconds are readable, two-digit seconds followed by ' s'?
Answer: 10 h 36 min
